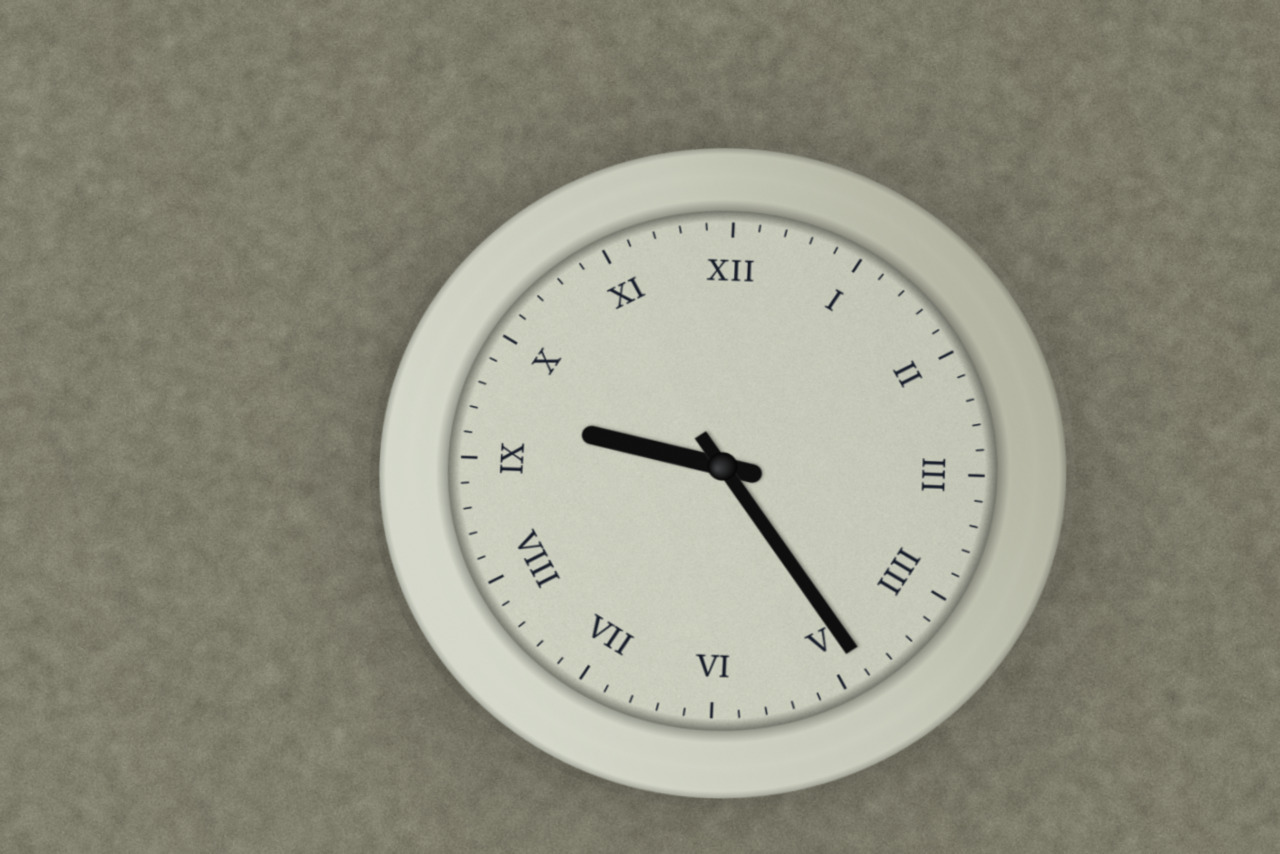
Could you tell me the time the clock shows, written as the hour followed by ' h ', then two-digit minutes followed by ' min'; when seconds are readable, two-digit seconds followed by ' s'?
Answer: 9 h 24 min
